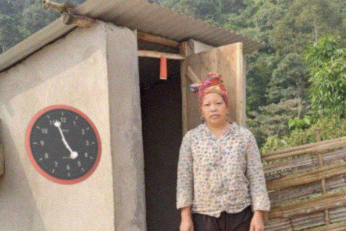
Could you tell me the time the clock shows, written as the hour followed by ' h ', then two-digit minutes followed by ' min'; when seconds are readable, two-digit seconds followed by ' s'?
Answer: 4 h 57 min
